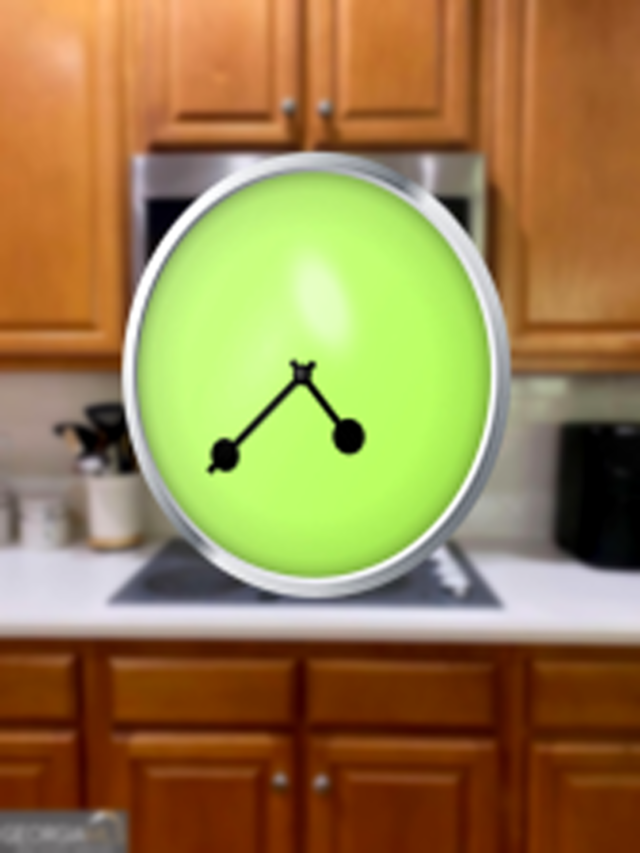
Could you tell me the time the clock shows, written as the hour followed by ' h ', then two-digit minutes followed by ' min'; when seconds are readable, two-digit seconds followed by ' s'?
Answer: 4 h 38 min
